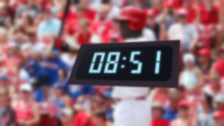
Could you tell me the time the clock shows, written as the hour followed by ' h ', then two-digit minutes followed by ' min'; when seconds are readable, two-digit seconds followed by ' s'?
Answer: 8 h 51 min
